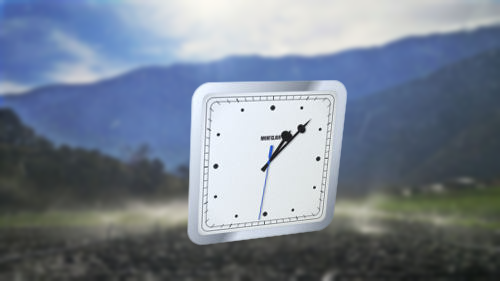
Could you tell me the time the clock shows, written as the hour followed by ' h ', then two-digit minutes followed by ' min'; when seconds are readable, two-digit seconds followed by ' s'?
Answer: 1 h 07 min 31 s
